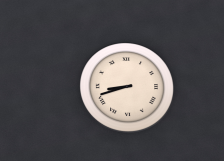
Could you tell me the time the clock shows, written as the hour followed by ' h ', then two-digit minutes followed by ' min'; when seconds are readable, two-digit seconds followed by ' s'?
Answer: 8 h 42 min
